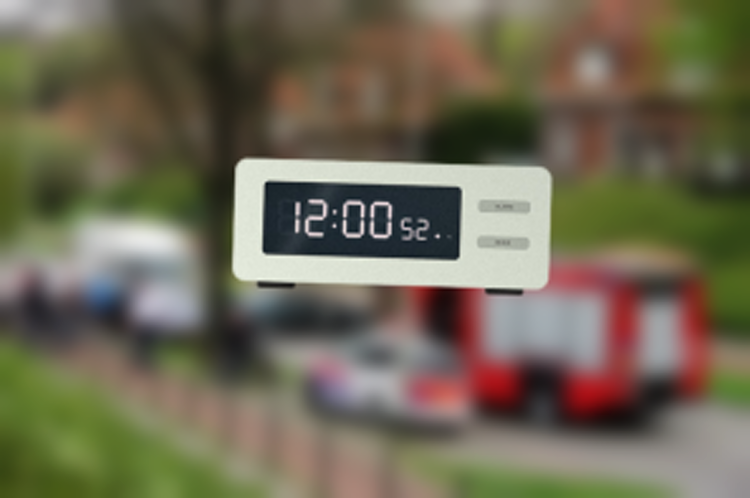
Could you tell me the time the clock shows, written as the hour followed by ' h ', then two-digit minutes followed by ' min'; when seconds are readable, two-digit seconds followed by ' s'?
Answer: 12 h 00 min 52 s
